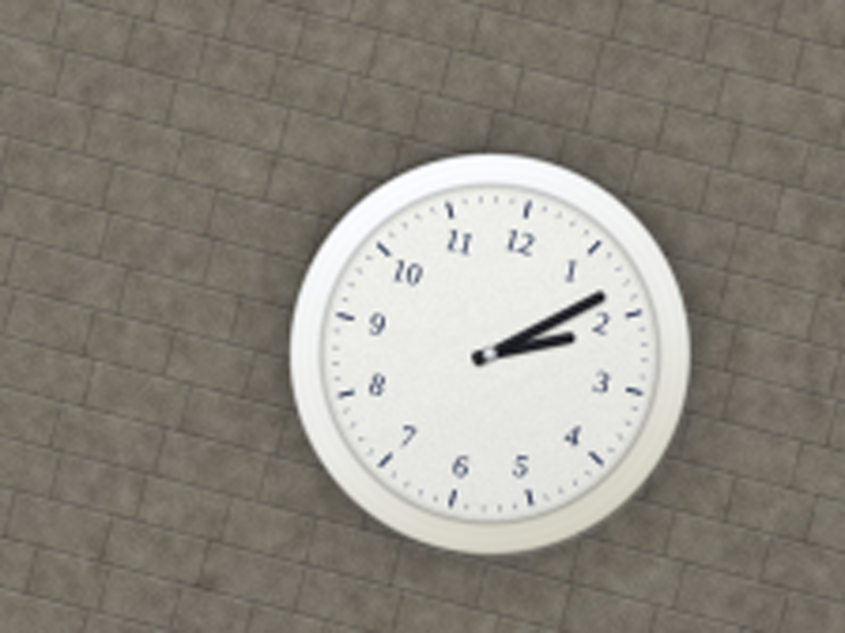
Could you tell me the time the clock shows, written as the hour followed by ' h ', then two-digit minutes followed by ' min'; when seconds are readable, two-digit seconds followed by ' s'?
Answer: 2 h 08 min
